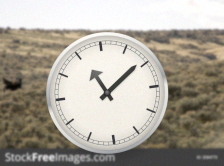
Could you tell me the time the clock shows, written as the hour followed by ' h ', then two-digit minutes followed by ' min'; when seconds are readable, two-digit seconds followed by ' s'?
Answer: 11 h 09 min
